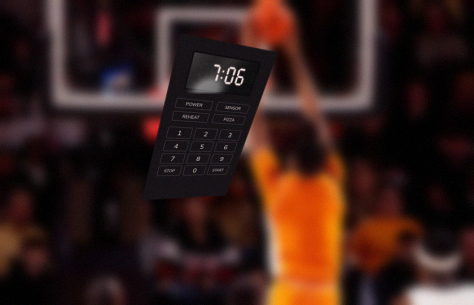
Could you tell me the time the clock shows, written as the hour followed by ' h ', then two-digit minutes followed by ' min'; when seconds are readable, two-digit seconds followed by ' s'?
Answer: 7 h 06 min
